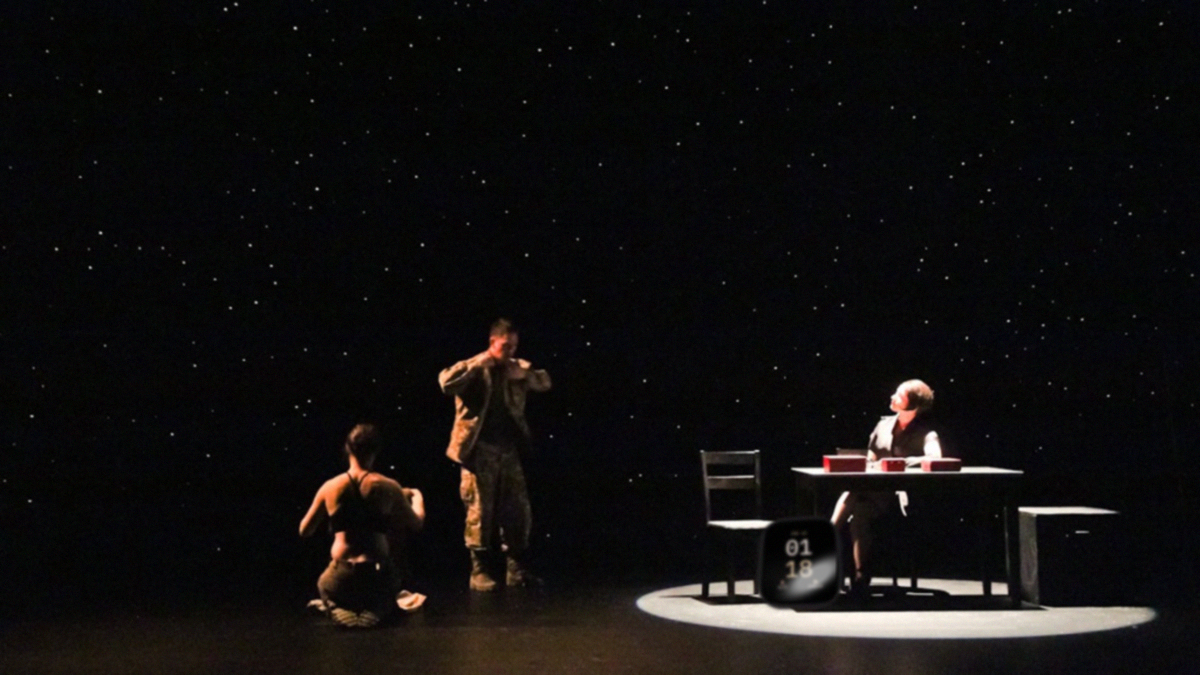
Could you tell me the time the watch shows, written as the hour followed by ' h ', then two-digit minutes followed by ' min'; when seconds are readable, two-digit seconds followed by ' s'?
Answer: 1 h 18 min
